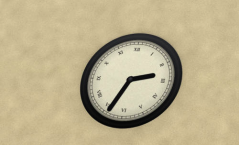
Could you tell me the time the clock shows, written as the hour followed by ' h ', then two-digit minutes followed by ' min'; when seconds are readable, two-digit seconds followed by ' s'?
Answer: 2 h 34 min
